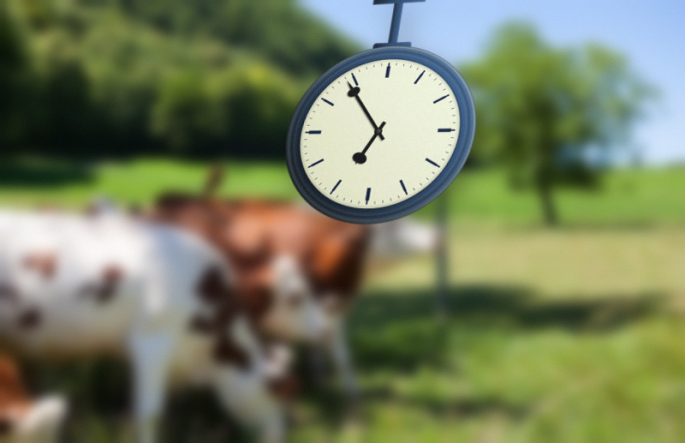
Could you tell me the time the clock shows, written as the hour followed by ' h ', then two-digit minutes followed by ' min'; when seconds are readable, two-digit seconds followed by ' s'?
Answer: 6 h 54 min
